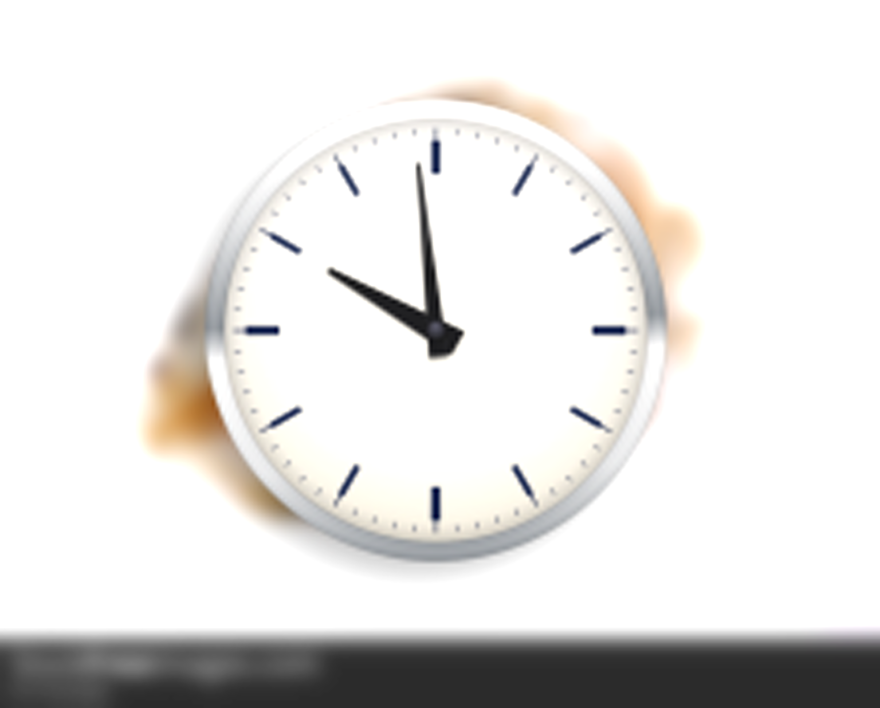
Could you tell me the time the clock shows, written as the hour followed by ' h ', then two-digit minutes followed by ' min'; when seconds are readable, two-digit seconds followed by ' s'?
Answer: 9 h 59 min
